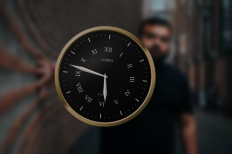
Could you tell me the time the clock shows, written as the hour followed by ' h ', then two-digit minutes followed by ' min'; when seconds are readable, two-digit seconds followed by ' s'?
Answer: 5 h 47 min
